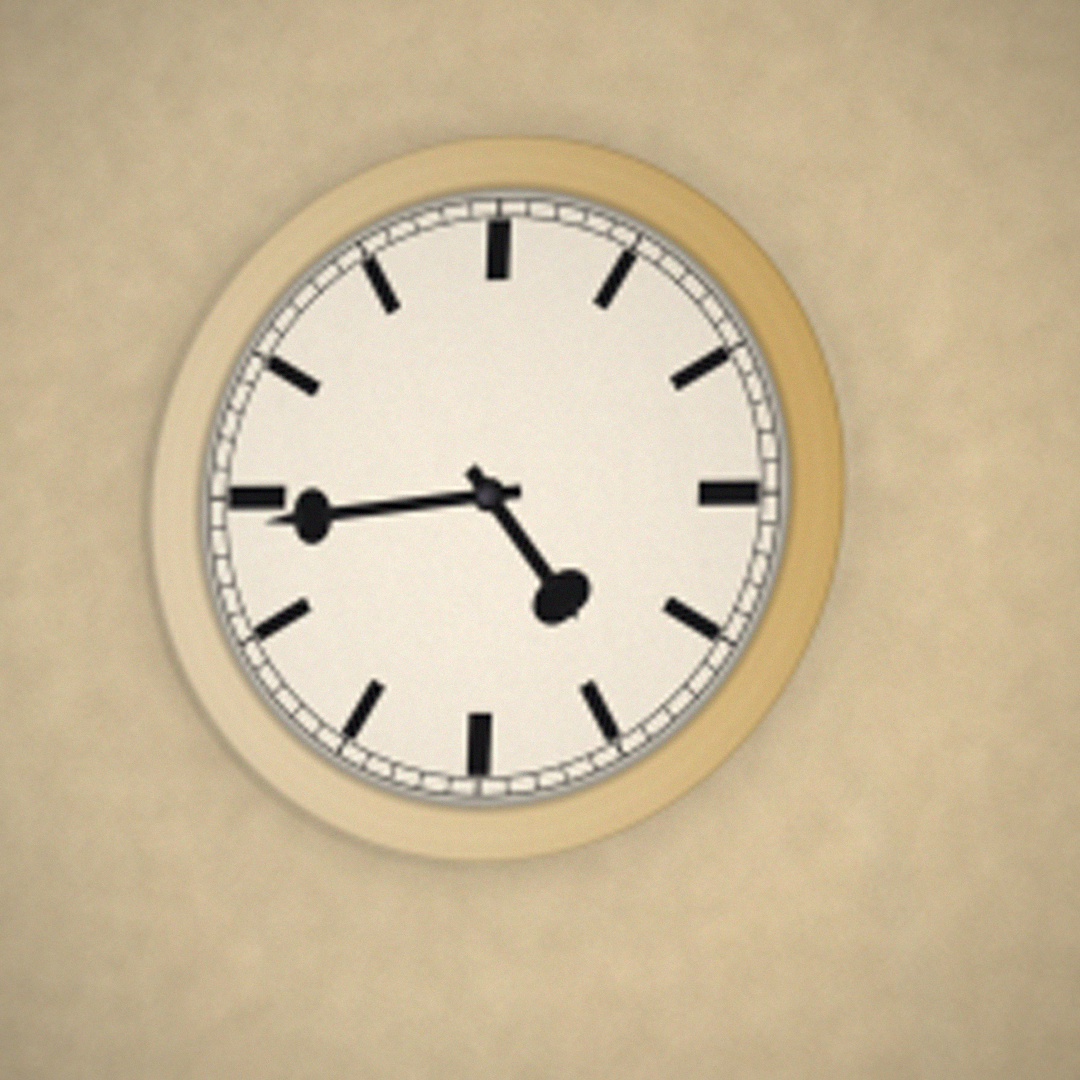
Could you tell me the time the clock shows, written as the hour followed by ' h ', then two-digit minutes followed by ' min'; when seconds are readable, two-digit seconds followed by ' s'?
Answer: 4 h 44 min
